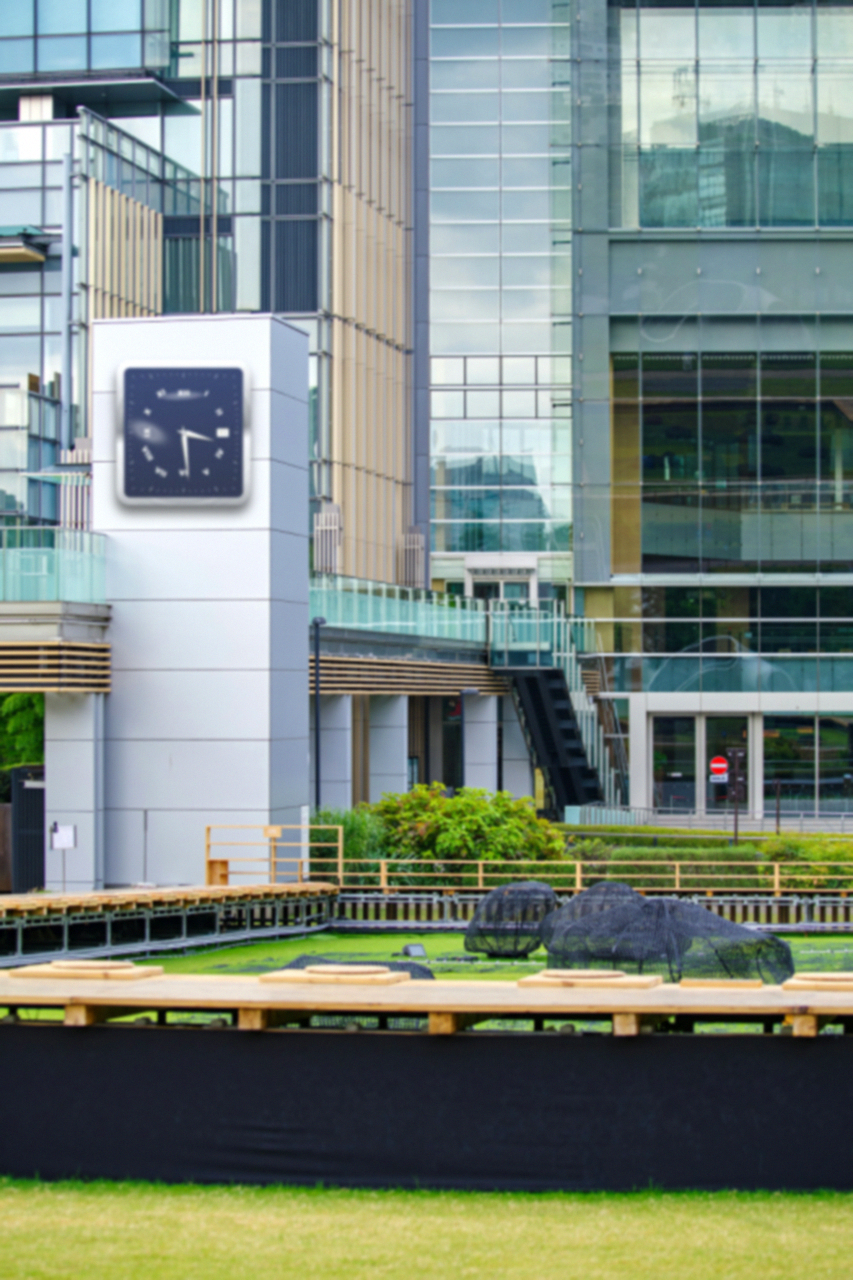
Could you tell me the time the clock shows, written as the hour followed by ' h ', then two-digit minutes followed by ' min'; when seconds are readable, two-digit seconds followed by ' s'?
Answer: 3 h 29 min
